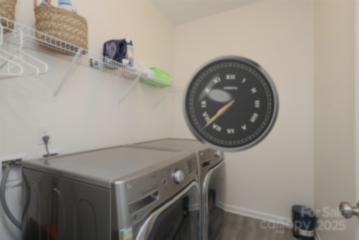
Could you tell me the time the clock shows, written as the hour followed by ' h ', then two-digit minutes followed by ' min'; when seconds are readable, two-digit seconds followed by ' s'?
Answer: 7 h 38 min
